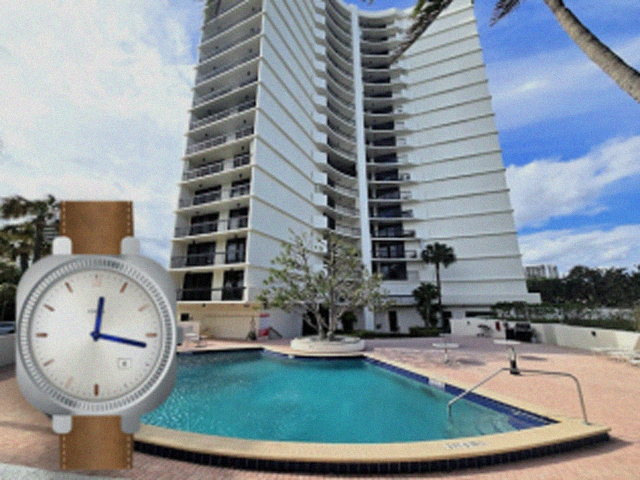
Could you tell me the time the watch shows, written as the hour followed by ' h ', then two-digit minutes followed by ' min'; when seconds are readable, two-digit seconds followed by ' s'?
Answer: 12 h 17 min
